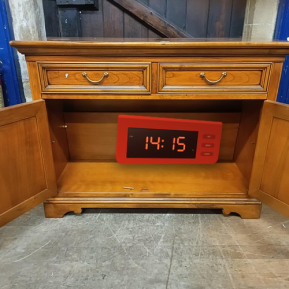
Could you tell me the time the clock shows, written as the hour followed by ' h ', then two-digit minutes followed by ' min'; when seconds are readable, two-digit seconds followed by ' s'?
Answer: 14 h 15 min
